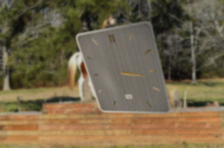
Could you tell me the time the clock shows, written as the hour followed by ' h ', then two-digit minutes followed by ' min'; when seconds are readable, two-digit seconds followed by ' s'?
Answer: 3 h 17 min
